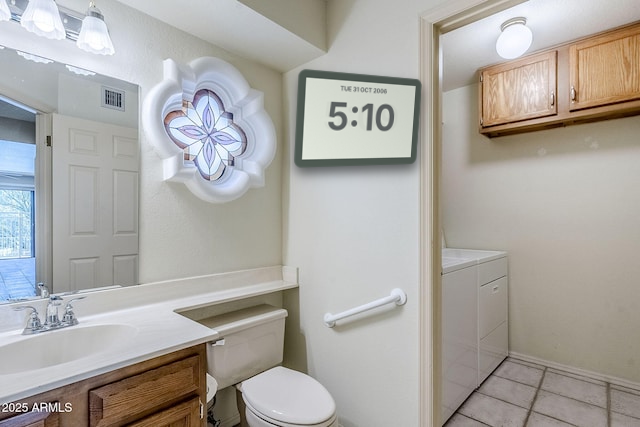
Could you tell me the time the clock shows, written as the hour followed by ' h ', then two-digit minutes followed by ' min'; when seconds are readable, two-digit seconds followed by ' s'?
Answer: 5 h 10 min
